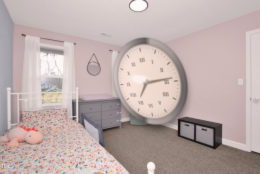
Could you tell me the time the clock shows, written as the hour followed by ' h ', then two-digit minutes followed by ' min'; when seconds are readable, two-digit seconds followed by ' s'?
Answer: 7 h 14 min
